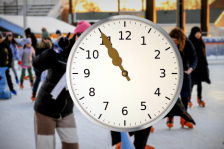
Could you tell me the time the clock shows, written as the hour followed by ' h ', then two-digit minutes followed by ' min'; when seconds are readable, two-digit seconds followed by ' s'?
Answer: 10 h 55 min
